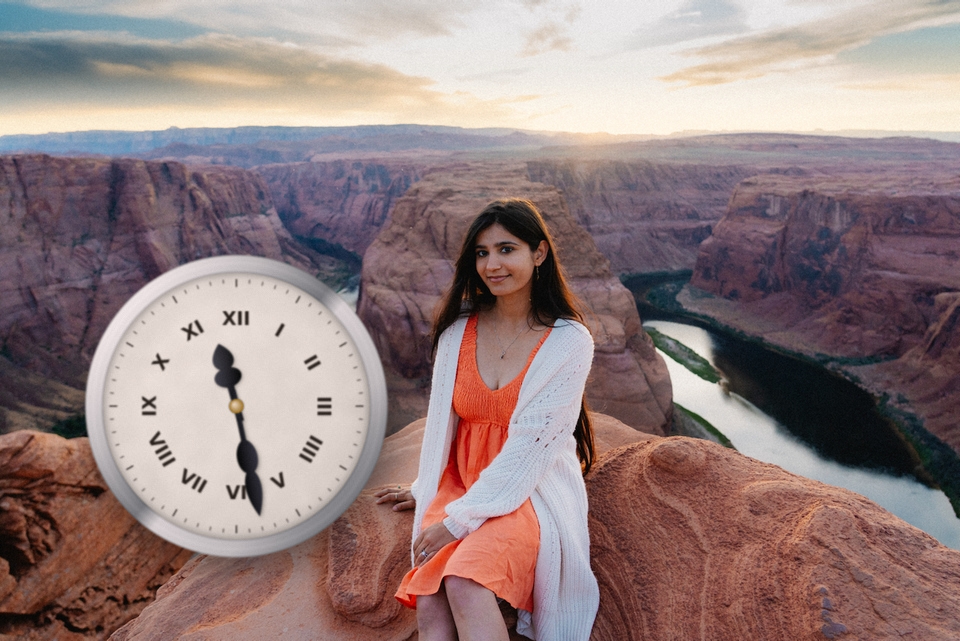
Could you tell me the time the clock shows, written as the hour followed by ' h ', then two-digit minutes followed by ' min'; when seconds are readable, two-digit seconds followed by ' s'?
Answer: 11 h 28 min
